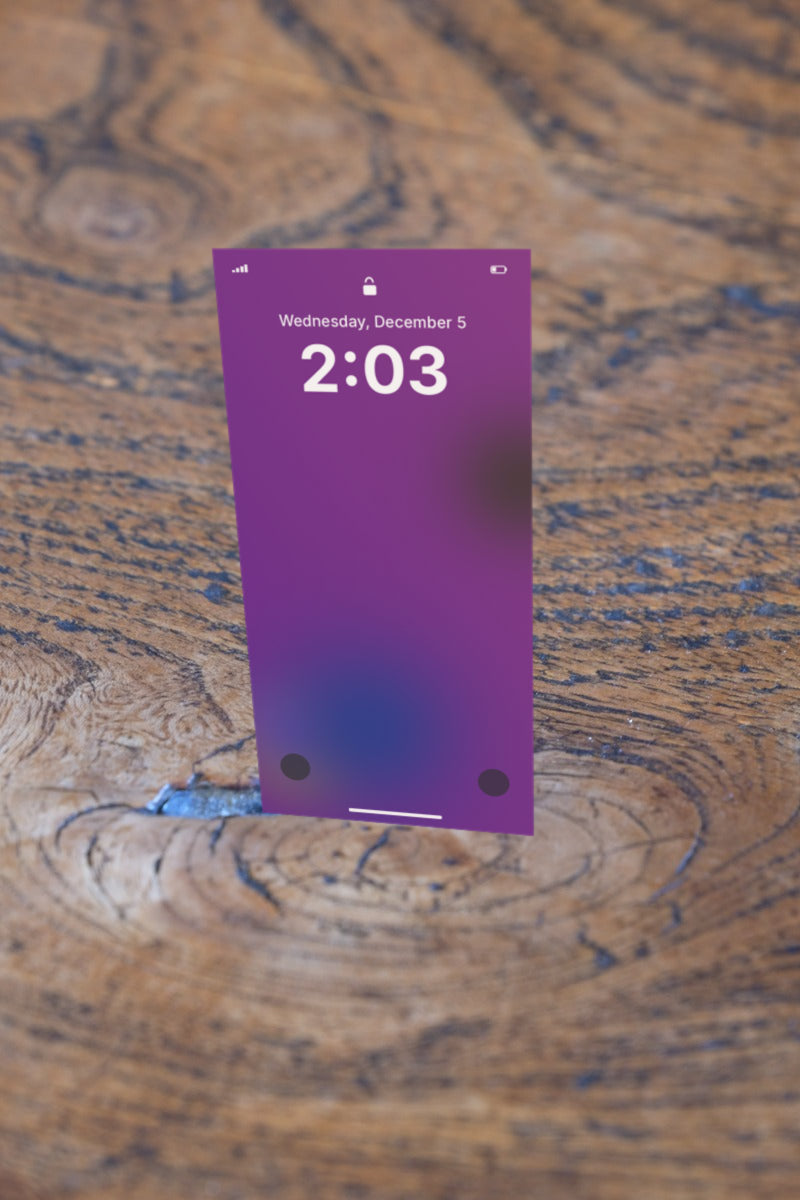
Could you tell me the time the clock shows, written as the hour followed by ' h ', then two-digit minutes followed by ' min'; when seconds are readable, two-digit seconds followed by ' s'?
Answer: 2 h 03 min
